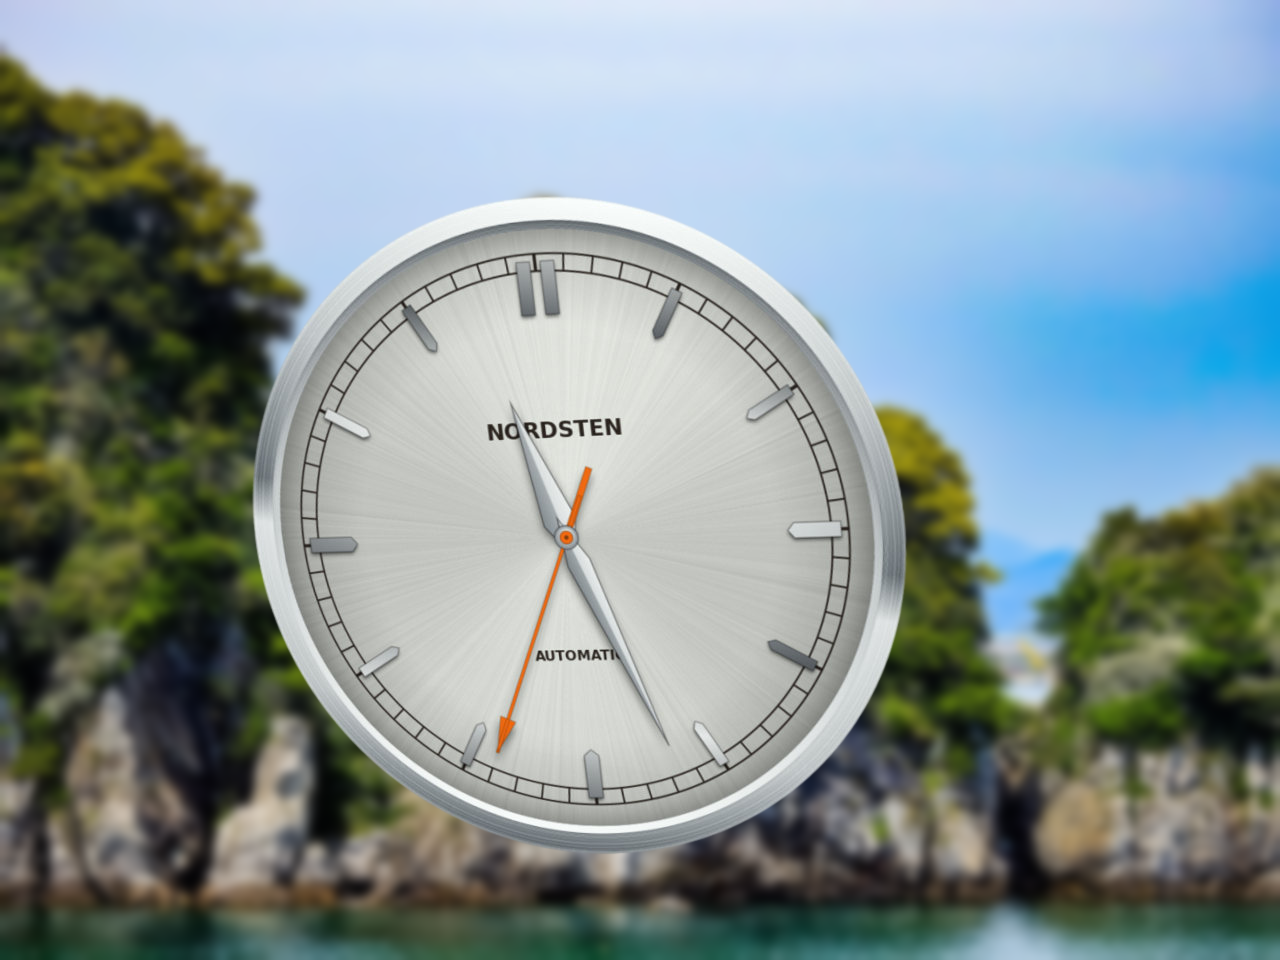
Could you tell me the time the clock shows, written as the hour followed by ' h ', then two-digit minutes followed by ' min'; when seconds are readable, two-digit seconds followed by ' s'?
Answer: 11 h 26 min 34 s
